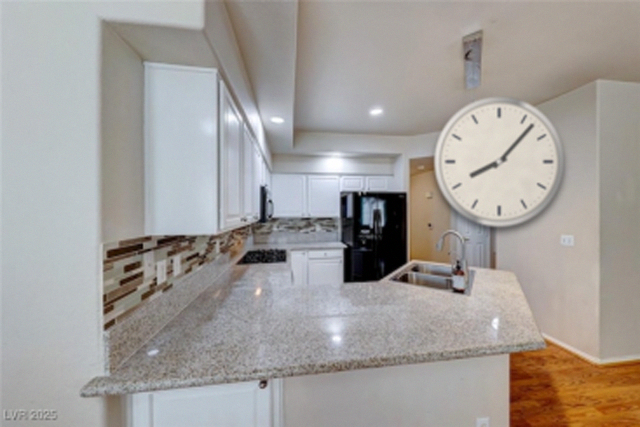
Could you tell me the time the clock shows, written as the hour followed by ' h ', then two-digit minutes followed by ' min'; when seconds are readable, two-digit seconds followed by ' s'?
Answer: 8 h 07 min
